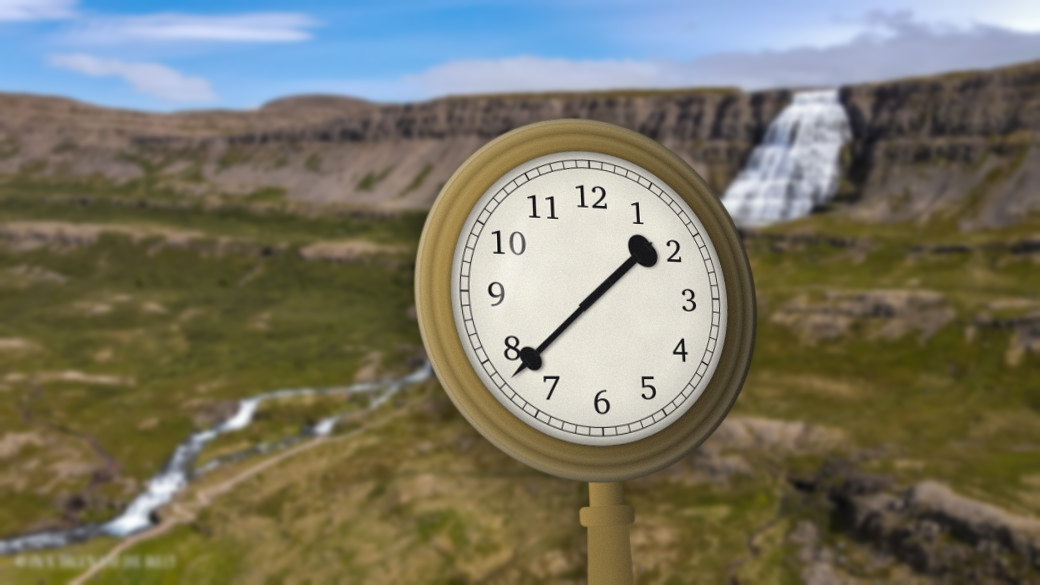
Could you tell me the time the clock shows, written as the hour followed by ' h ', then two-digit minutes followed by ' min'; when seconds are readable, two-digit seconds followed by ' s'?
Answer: 1 h 38 min
